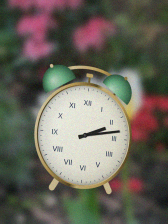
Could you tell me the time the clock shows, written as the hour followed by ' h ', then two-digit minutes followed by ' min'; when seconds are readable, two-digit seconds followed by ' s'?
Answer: 2 h 13 min
